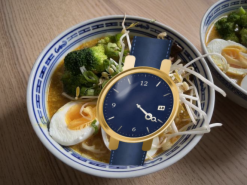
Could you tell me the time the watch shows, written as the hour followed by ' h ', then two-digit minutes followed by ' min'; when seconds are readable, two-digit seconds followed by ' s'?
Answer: 4 h 21 min
